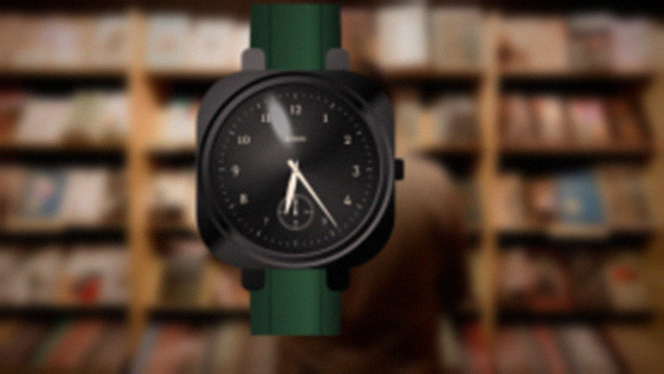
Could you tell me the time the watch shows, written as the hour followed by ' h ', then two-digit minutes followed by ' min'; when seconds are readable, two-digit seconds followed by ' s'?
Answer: 6 h 24 min
